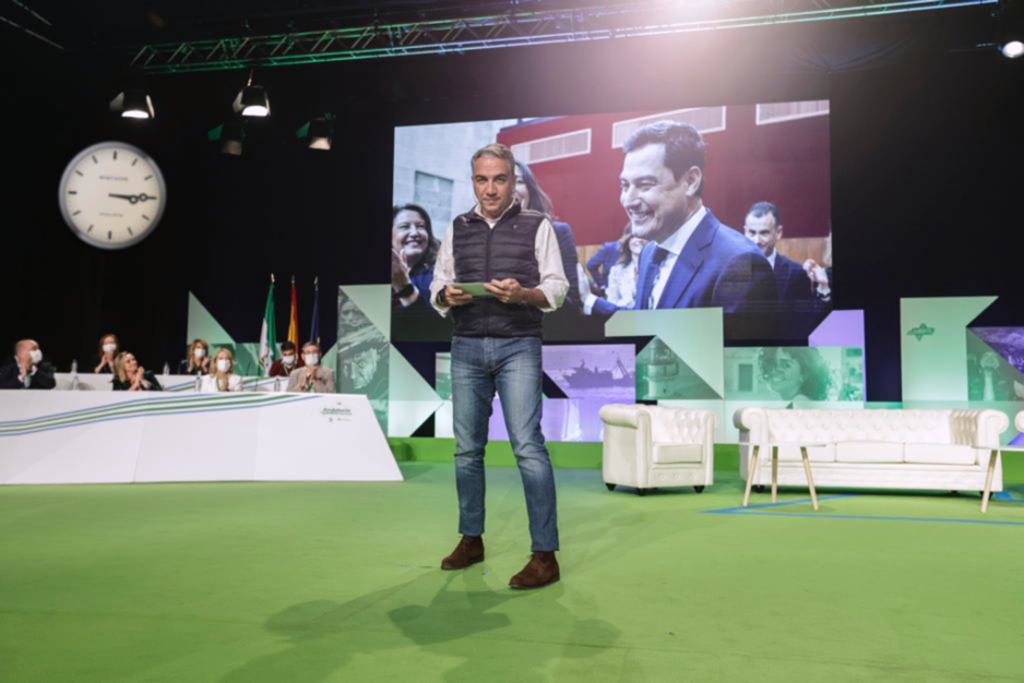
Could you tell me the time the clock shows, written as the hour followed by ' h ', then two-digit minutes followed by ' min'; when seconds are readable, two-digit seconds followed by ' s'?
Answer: 3 h 15 min
